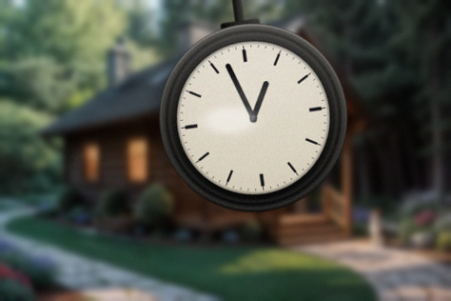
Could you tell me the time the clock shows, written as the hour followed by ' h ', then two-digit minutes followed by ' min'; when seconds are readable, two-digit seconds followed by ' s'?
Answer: 12 h 57 min
